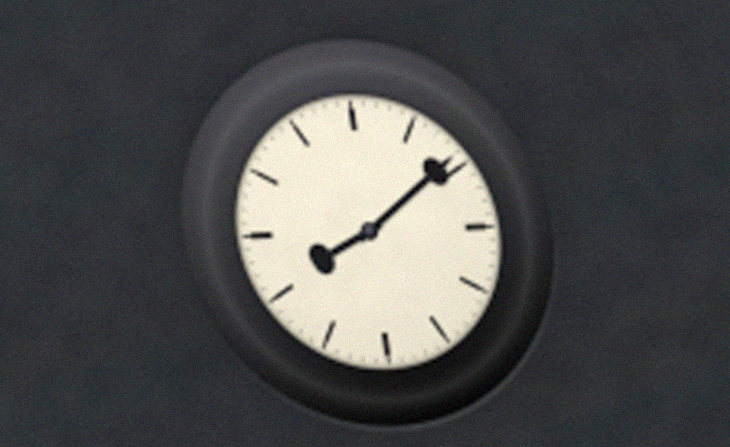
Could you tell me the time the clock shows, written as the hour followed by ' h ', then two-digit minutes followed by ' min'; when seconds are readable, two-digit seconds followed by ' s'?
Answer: 8 h 09 min
